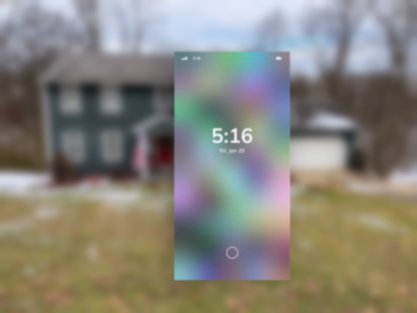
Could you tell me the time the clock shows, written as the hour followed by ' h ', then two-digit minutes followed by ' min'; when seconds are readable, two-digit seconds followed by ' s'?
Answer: 5 h 16 min
